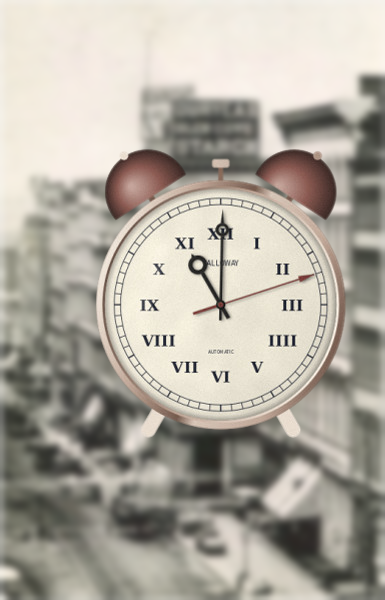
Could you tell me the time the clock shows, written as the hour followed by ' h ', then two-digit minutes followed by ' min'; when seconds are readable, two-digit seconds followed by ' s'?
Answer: 11 h 00 min 12 s
